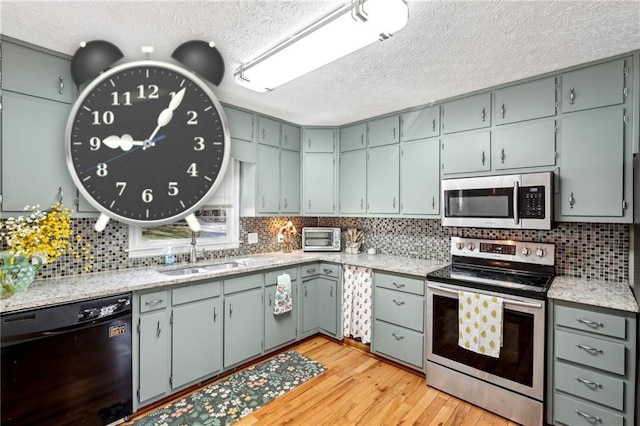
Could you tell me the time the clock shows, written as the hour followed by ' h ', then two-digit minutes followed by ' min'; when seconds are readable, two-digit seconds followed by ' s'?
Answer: 9 h 05 min 41 s
